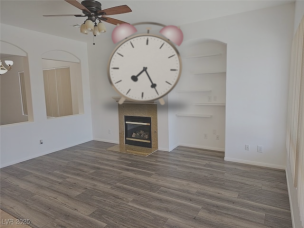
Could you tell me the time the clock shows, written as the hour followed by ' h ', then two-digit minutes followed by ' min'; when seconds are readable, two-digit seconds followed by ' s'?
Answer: 7 h 25 min
